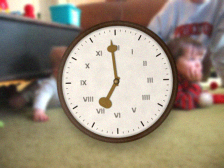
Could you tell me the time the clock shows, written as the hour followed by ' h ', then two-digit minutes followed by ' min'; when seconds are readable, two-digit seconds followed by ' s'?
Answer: 6 h 59 min
